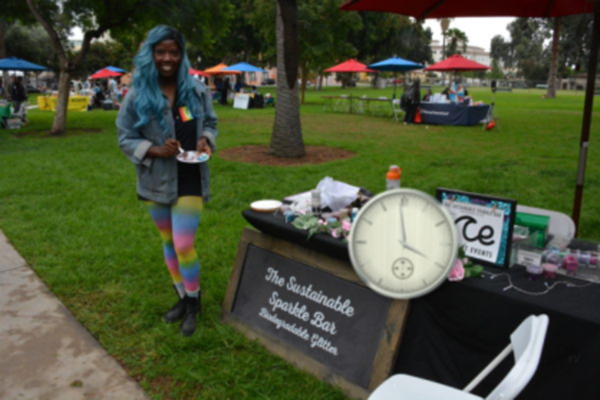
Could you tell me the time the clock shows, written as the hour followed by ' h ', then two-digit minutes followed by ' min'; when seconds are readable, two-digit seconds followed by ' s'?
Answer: 3 h 59 min
